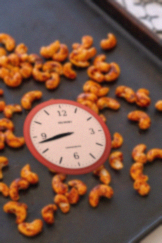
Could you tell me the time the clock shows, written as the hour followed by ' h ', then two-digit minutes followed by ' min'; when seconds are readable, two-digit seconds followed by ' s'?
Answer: 8 h 43 min
